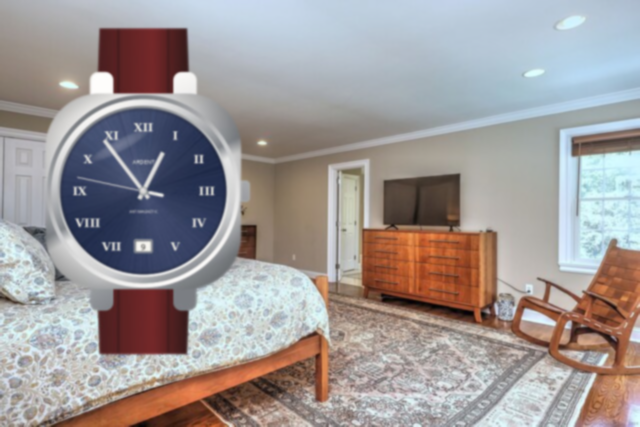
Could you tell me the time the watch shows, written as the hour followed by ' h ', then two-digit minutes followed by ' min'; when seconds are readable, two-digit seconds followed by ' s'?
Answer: 12 h 53 min 47 s
